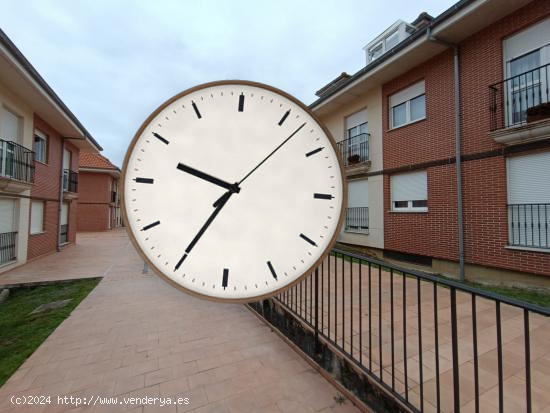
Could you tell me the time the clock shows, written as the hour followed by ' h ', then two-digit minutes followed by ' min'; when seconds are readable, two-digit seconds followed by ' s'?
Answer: 9 h 35 min 07 s
